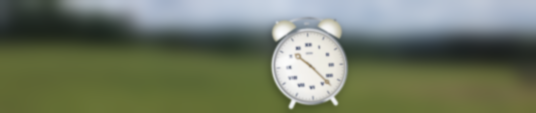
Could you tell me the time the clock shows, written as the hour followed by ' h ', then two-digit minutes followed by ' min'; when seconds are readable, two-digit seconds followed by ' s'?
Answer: 10 h 23 min
